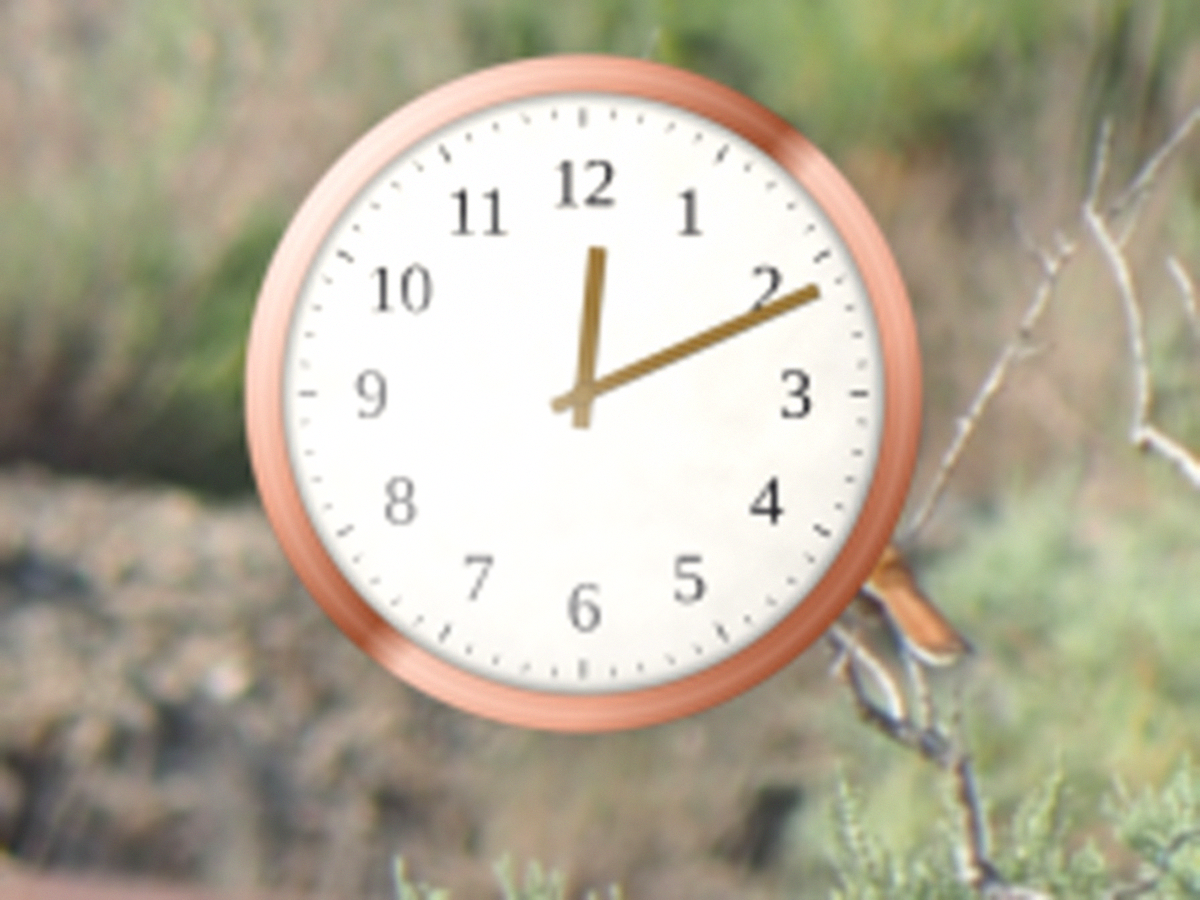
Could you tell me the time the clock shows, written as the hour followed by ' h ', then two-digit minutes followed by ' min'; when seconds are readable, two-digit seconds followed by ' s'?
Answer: 12 h 11 min
